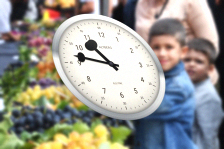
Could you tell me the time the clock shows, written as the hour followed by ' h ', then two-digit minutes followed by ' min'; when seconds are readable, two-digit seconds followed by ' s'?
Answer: 10 h 47 min
